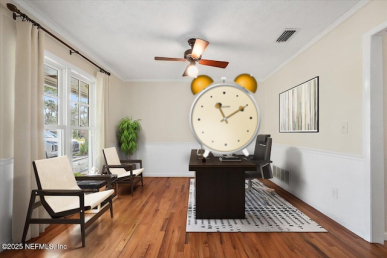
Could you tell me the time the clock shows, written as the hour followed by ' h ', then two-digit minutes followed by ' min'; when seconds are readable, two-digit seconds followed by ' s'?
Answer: 11 h 10 min
